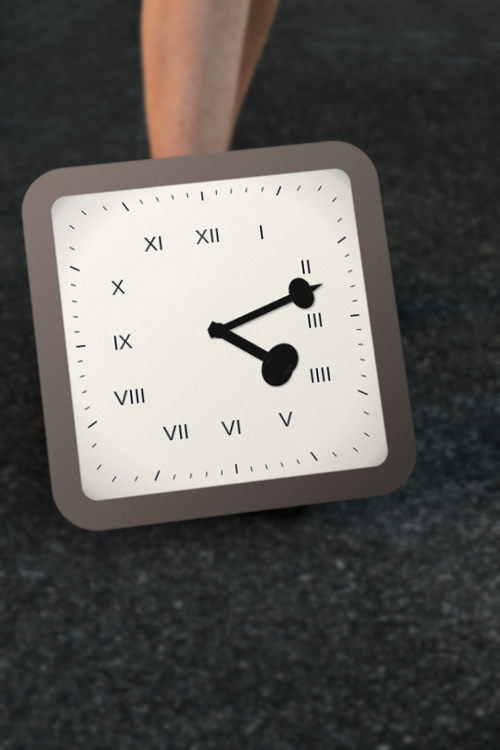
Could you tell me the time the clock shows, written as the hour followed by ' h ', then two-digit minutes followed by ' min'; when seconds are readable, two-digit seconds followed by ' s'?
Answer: 4 h 12 min
